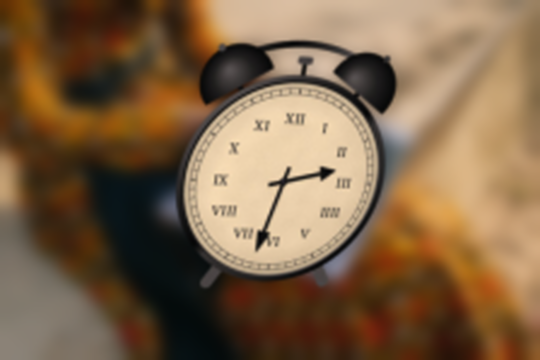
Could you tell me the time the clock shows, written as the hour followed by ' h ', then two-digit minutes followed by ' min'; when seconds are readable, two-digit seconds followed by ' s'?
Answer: 2 h 32 min
